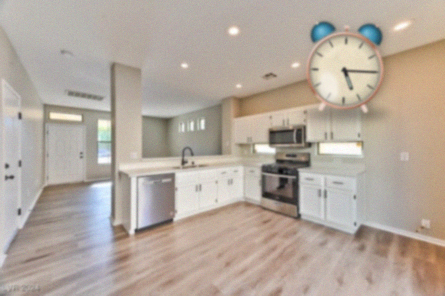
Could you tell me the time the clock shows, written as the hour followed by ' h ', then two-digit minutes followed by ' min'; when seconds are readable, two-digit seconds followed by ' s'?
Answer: 5 h 15 min
